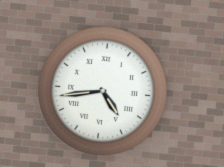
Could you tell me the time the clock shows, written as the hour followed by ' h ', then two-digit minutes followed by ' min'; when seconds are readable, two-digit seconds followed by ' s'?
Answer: 4 h 43 min
